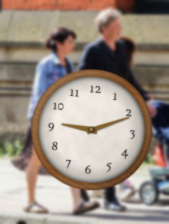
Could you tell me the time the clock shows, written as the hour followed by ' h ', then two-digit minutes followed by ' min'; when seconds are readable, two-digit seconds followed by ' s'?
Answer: 9 h 11 min
